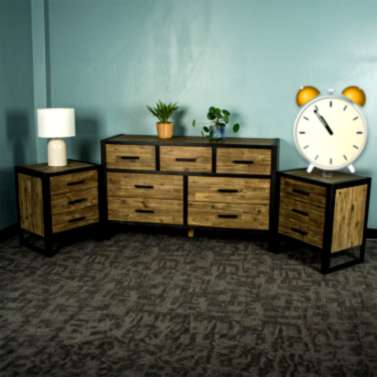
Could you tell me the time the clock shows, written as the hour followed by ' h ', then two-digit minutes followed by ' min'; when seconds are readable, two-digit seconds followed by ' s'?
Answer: 10 h 54 min
